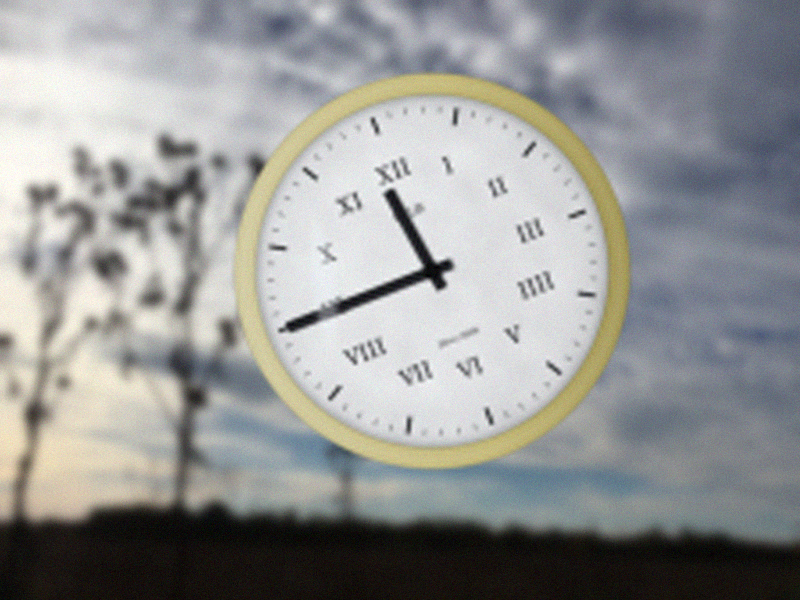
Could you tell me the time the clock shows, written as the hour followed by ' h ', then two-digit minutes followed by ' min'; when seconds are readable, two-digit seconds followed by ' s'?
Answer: 11 h 45 min
